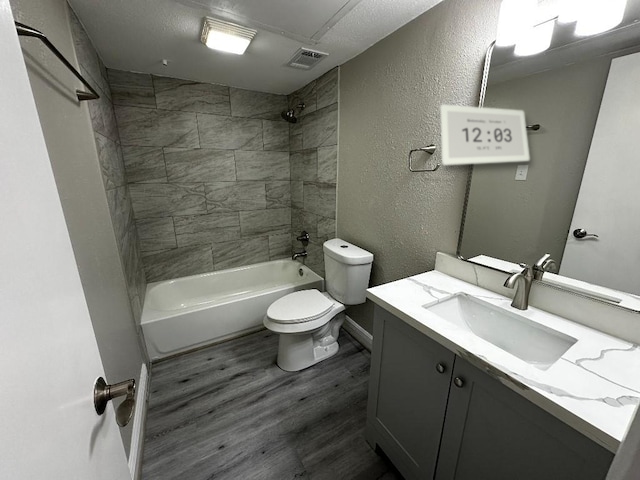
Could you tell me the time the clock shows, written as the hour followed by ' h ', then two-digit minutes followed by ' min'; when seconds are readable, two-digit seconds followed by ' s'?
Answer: 12 h 03 min
